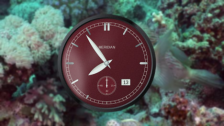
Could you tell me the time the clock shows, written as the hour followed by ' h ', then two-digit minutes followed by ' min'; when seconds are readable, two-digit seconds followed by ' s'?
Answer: 7 h 54 min
